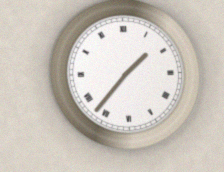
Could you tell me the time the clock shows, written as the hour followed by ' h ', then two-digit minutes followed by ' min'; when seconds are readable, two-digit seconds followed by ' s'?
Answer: 1 h 37 min
